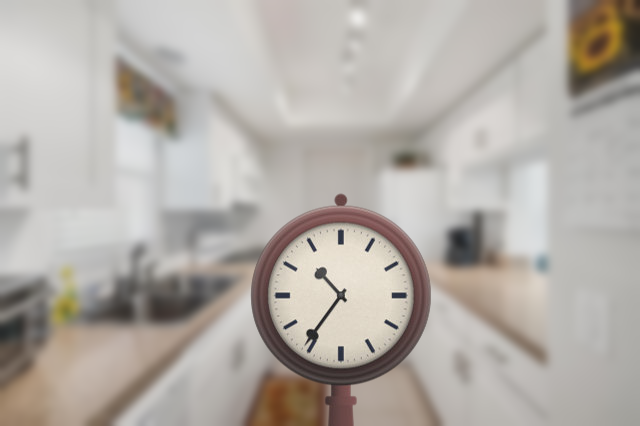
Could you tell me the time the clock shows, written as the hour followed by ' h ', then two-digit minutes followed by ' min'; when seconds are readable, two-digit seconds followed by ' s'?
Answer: 10 h 36 min
